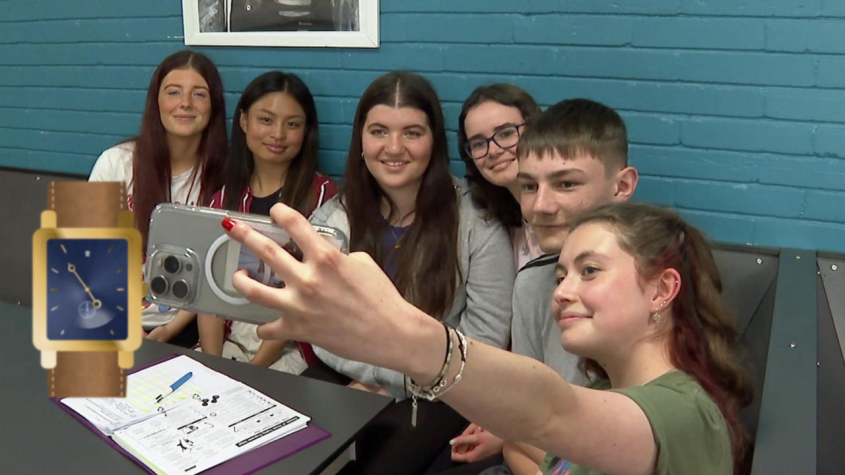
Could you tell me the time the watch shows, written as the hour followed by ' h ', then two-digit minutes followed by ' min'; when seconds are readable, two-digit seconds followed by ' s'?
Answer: 4 h 54 min
